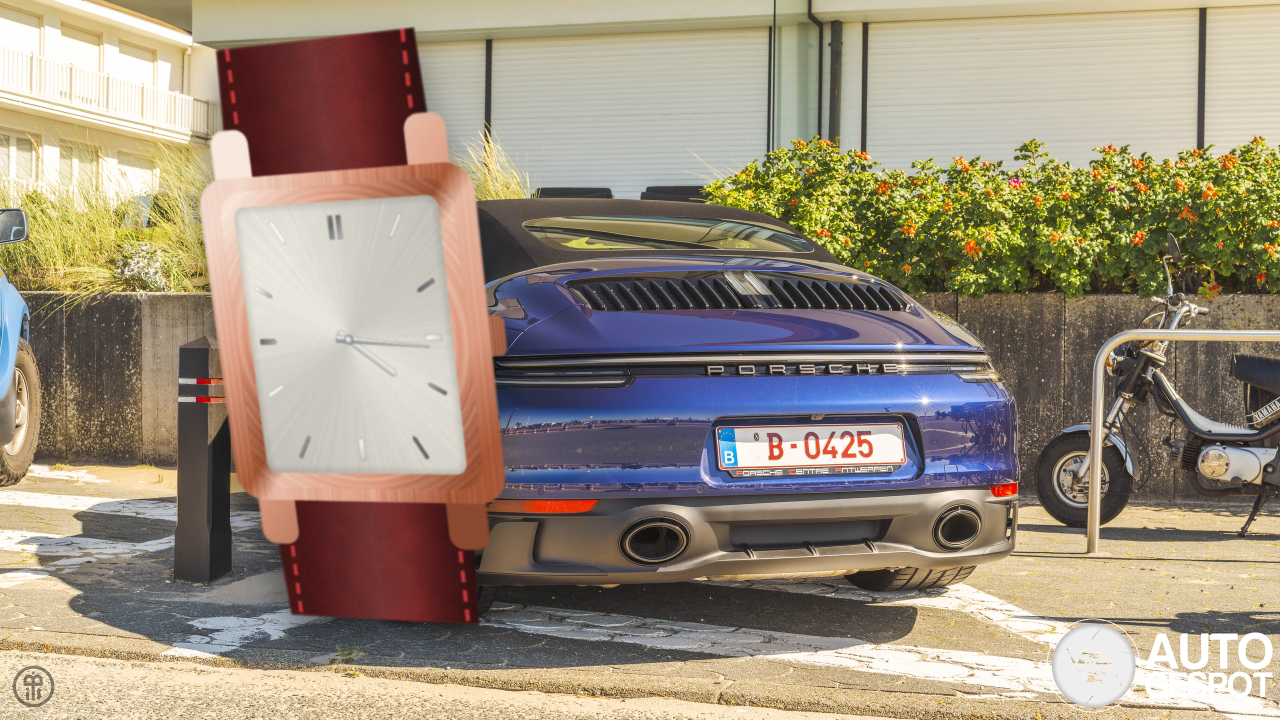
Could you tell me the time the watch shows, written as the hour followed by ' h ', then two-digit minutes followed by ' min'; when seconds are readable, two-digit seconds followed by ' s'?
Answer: 4 h 16 min
